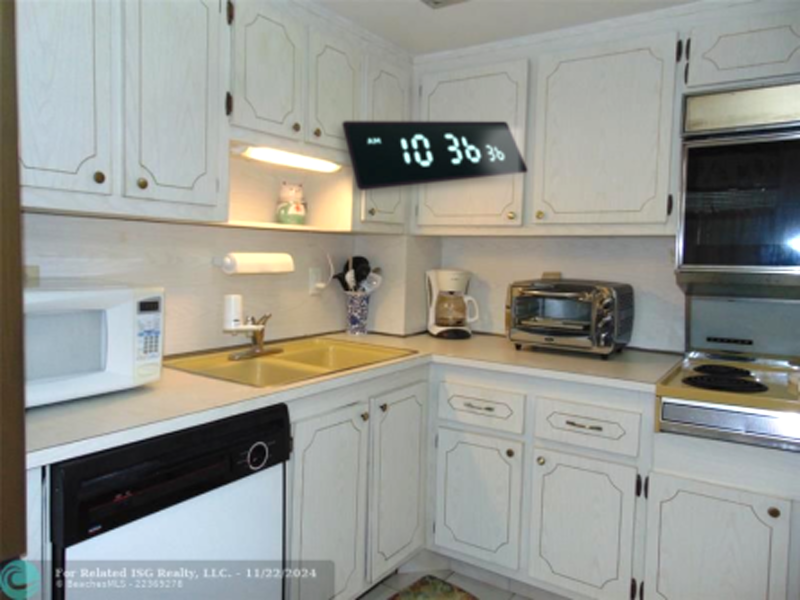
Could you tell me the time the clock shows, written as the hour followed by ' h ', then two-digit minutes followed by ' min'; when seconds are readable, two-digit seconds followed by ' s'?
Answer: 10 h 36 min 36 s
